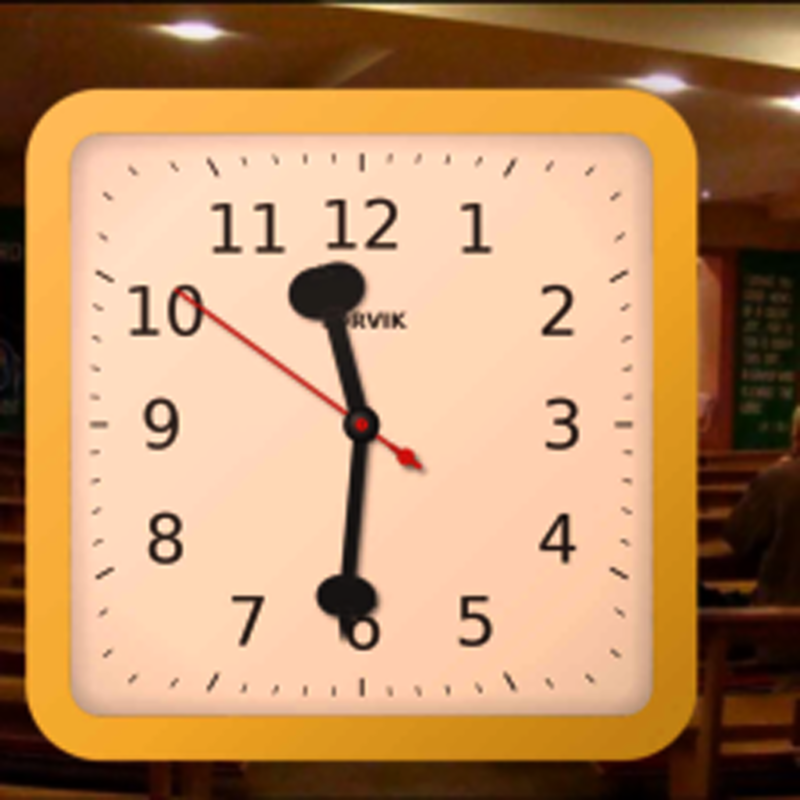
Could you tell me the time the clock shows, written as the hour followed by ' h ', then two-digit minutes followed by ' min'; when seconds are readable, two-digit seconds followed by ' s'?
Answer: 11 h 30 min 51 s
